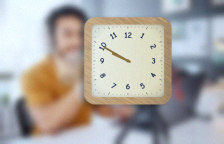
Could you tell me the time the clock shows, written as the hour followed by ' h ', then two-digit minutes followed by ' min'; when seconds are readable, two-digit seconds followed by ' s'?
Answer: 9 h 50 min
